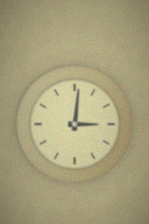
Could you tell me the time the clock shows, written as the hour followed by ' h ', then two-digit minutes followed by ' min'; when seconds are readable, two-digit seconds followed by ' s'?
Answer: 3 h 01 min
